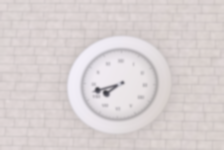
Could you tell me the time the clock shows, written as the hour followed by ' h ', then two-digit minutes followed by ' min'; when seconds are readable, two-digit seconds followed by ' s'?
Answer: 7 h 42 min
